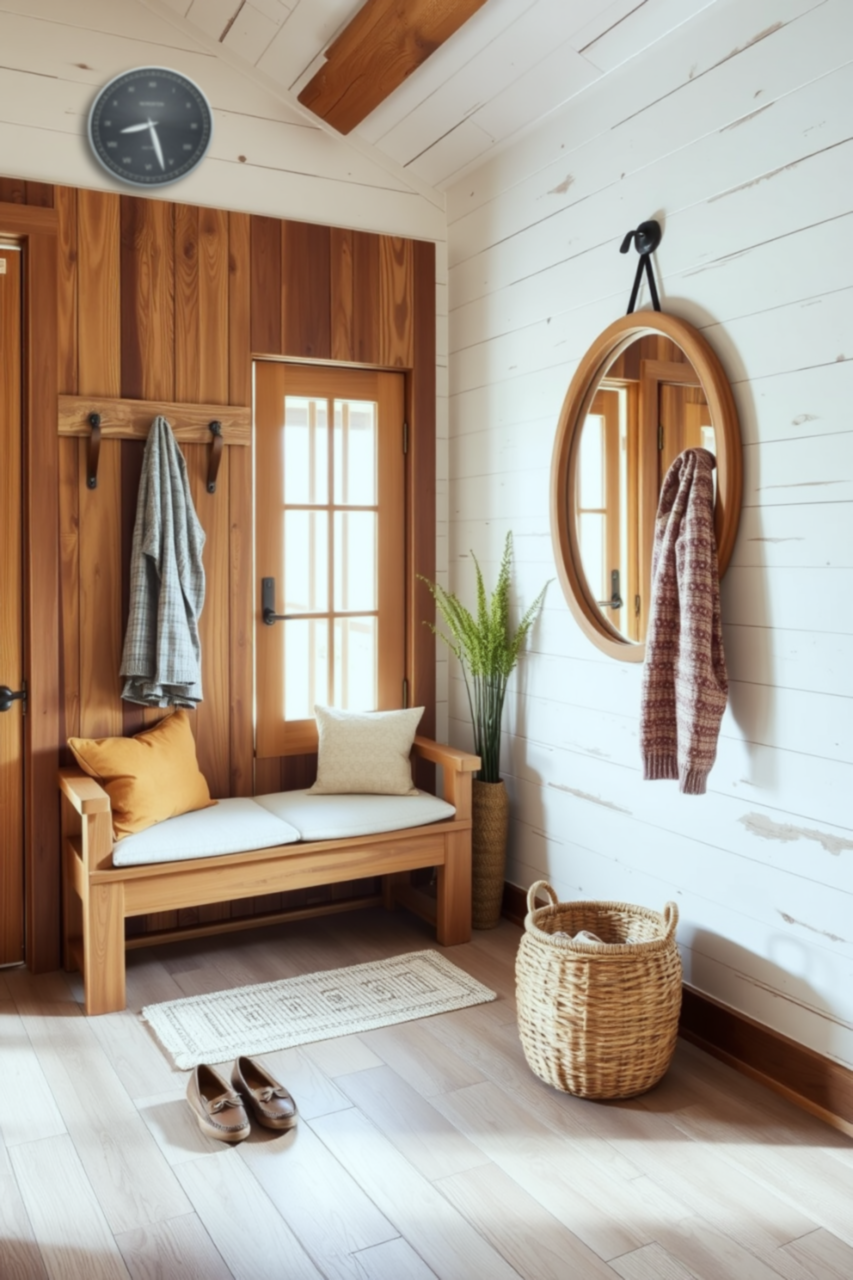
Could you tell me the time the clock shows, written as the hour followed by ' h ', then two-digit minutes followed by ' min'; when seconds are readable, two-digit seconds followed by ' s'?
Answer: 8 h 27 min
